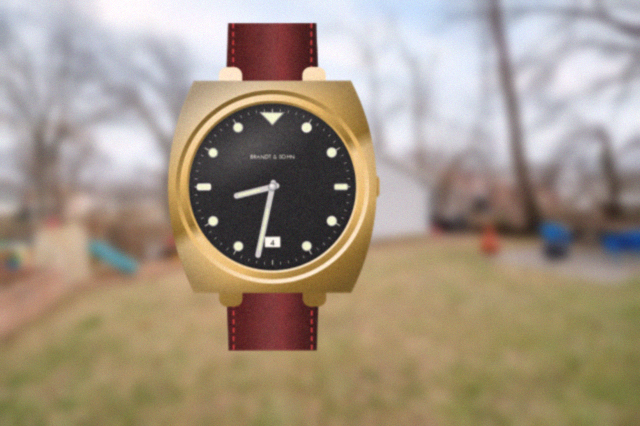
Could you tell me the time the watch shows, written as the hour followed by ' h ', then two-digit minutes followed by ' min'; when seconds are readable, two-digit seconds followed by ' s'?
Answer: 8 h 32 min
